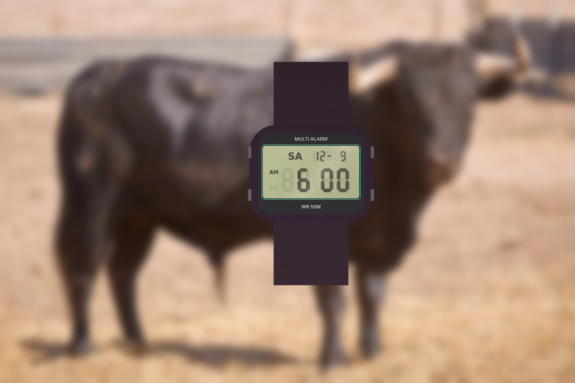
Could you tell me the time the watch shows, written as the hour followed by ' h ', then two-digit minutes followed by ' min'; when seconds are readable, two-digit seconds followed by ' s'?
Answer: 6 h 00 min
